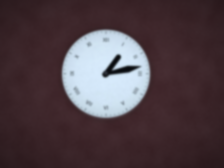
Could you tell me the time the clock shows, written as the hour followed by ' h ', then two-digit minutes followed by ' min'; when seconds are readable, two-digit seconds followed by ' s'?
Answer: 1 h 13 min
